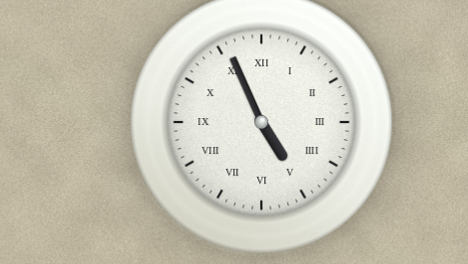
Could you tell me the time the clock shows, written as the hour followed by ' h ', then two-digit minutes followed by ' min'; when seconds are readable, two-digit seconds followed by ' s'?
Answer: 4 h 56 min
